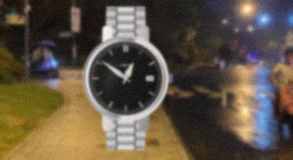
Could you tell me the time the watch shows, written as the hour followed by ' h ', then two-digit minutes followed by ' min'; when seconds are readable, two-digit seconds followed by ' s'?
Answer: 12 h 51 min
